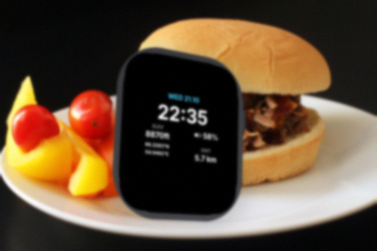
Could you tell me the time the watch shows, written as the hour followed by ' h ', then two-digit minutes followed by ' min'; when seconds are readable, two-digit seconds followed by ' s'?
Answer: 22 h 35 min
